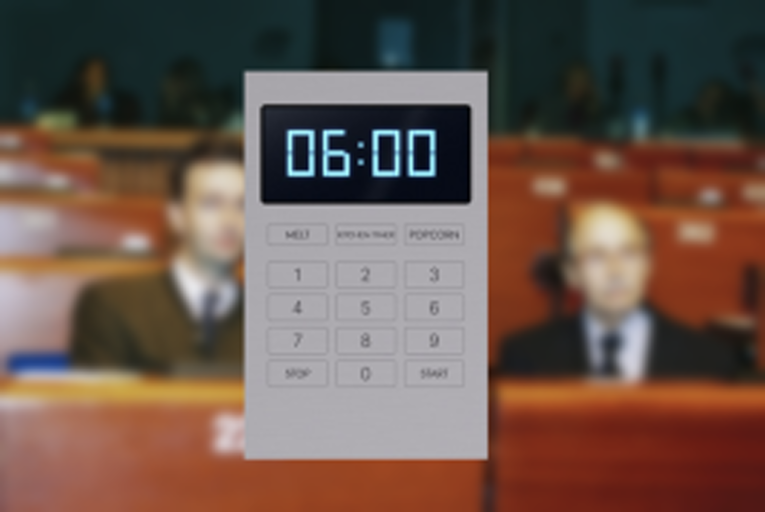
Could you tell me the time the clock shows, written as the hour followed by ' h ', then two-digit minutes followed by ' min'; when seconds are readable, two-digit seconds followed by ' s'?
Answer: 6 h 00 min
